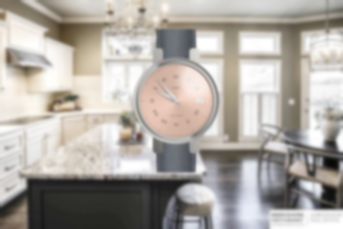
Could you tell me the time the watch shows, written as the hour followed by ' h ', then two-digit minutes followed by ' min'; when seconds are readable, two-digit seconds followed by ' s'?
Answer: 9 h 53 min
